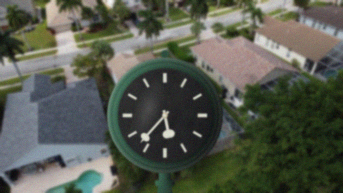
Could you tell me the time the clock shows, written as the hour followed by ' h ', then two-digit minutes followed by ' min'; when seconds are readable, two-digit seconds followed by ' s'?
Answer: 5 h 37 min
